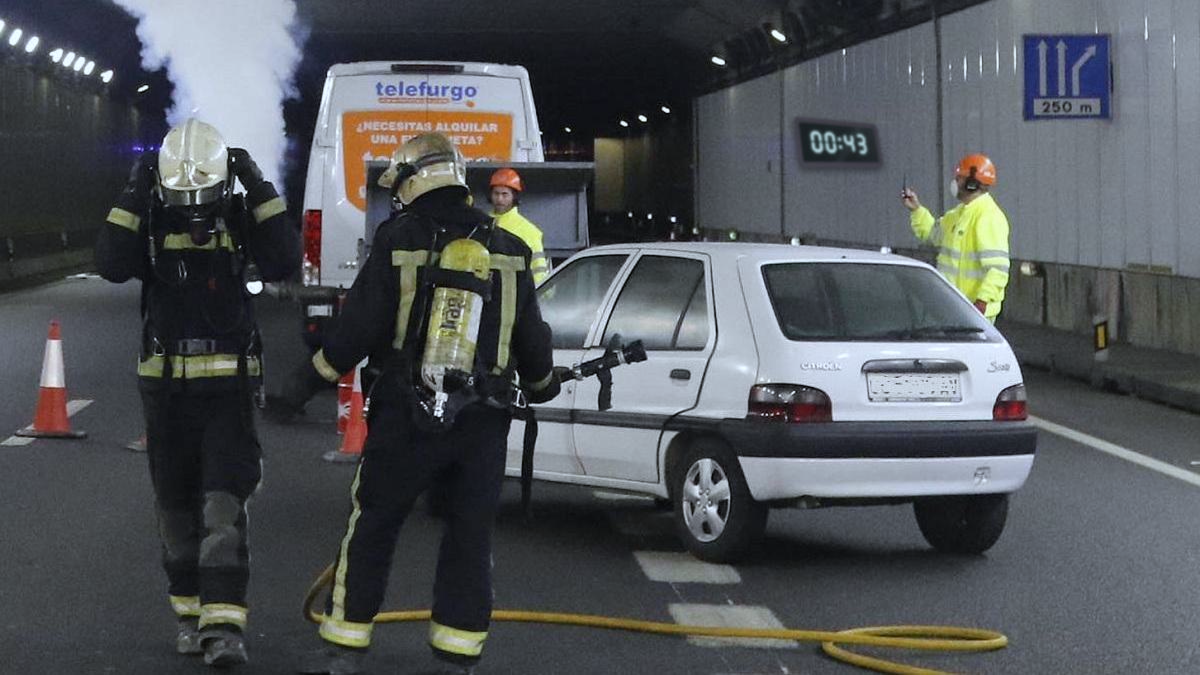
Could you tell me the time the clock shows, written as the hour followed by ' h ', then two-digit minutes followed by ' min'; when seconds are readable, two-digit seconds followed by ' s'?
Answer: 0 h 43 min
